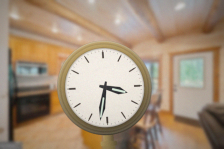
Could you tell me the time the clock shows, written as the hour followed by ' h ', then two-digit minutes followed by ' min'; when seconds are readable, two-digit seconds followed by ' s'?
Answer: 3 h 32 min
